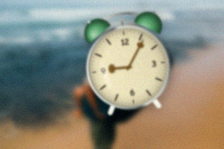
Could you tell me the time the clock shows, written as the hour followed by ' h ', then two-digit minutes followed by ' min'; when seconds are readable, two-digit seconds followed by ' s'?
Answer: 9 h 06 min
